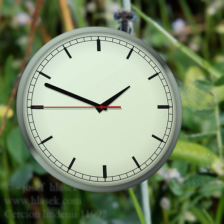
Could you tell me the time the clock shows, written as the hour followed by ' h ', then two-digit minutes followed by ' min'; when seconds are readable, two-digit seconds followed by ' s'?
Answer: 1 h 48 min 45 s
